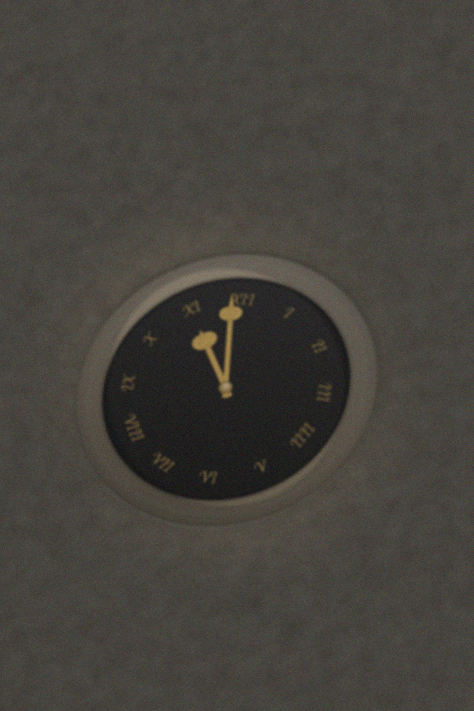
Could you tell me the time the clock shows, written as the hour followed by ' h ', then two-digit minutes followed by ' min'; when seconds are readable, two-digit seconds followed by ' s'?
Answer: 10 h 59 min
